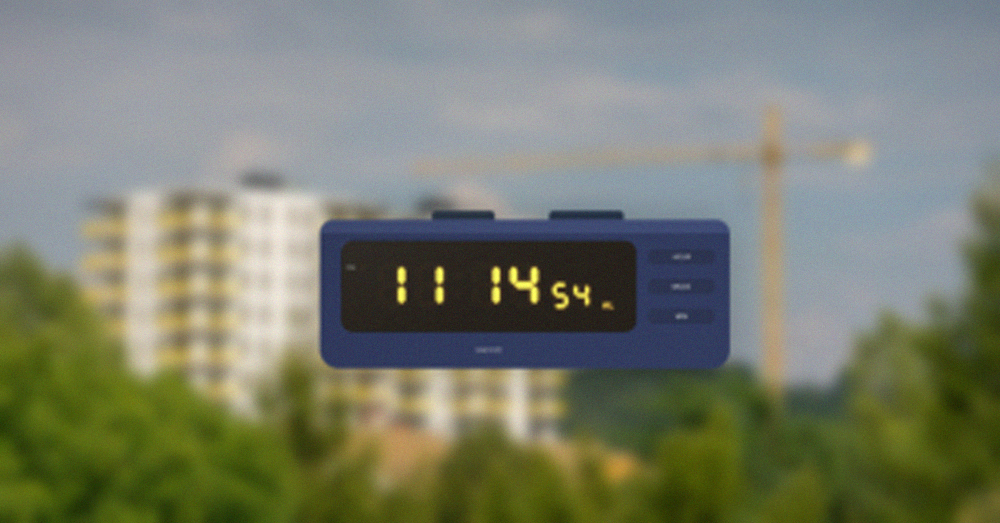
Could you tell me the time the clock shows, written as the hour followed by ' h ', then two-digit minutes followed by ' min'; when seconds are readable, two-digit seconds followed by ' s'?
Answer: 11 h 14 min 54 s
